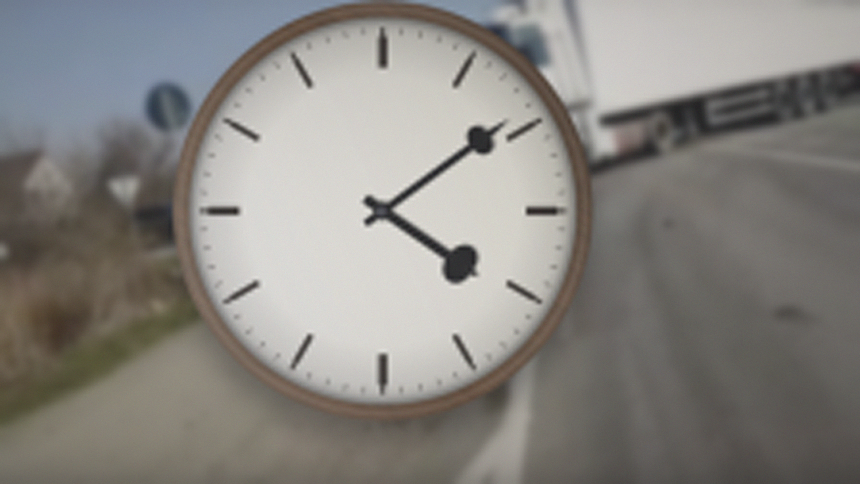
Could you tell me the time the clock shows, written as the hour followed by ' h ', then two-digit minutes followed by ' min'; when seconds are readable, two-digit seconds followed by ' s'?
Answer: 4 h 09 min
